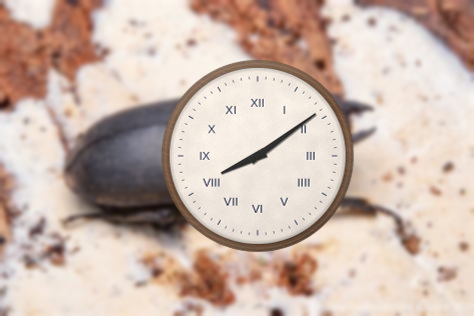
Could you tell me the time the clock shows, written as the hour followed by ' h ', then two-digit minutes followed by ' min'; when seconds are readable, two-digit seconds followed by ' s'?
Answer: 8 h 09 min
